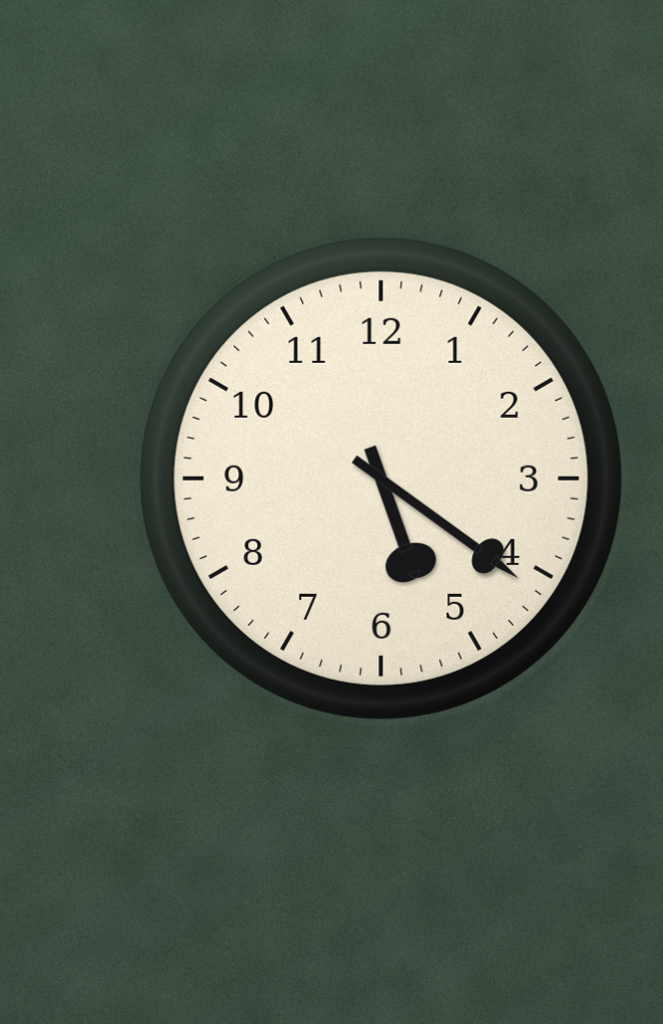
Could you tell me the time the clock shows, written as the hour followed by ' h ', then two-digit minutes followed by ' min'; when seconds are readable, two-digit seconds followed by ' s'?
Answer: 5 h 21 min
